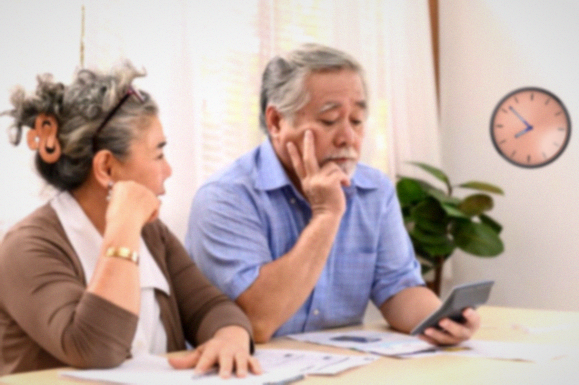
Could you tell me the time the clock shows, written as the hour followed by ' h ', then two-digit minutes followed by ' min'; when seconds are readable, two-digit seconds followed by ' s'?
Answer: 7 h 52 min
